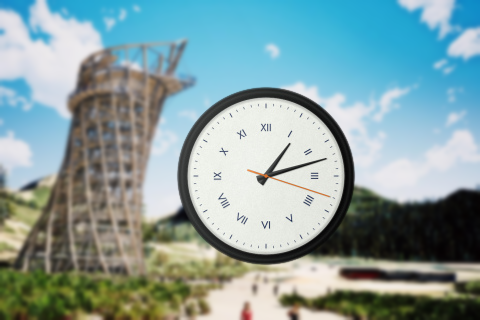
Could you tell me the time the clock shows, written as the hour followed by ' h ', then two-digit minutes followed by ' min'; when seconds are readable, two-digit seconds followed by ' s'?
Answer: 1 h 12 min 18 s
